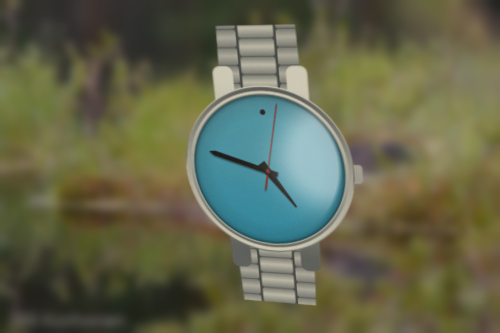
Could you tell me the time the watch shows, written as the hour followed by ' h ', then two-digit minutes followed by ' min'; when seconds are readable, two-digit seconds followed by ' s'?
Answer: 4 h 48 min 02 s
